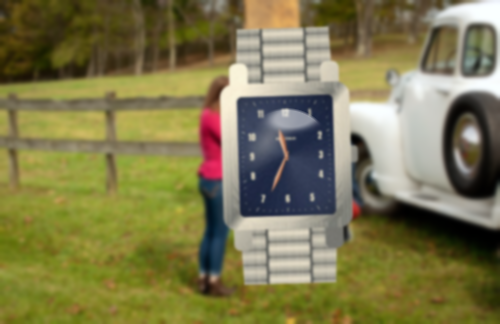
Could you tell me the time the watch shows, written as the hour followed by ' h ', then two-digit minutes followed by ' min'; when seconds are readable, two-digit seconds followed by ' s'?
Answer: 11 h 34 min
